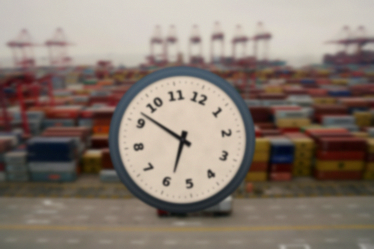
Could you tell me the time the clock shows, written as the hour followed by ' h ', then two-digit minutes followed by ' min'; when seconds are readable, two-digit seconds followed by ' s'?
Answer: 5 h 47 min
